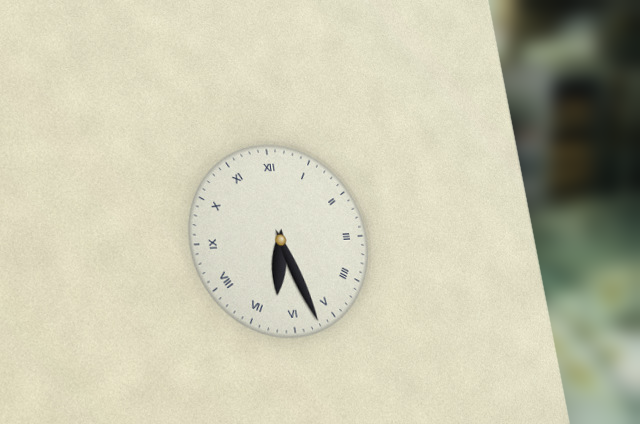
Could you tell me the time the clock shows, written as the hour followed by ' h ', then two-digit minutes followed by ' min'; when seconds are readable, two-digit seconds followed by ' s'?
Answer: 6 h 27 min
